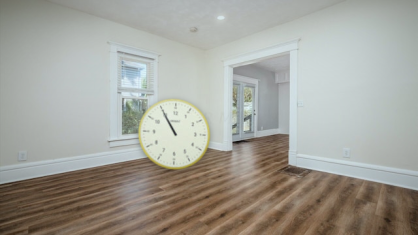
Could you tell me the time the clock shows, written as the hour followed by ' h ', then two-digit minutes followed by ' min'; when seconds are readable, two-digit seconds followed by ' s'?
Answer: 10 h 55 min
